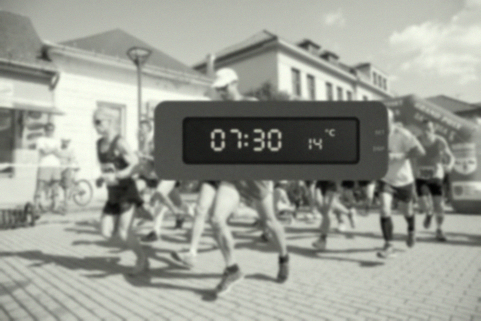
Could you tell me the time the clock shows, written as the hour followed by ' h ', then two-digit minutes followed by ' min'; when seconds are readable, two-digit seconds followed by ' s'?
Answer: 7 h 30 min
